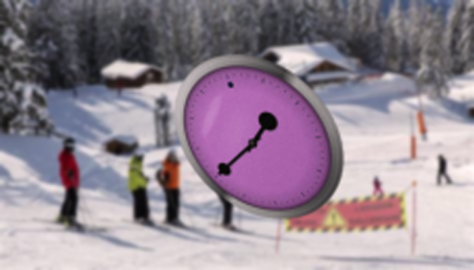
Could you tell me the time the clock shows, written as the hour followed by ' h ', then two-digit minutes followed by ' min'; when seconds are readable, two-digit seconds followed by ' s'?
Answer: 1 h 40 min
